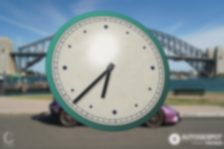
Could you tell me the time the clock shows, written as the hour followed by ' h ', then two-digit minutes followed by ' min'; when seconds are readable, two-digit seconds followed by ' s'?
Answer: 6 h 38 min
